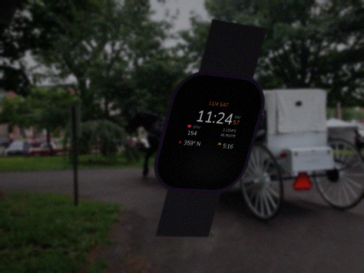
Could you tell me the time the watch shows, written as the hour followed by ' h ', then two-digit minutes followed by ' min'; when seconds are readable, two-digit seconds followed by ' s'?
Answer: 11 h 24 min
